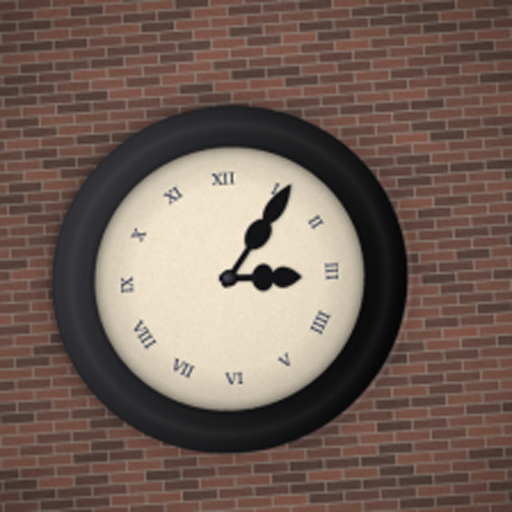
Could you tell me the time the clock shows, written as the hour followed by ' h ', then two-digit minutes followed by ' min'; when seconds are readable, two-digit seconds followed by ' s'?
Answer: 3 h 06 min
